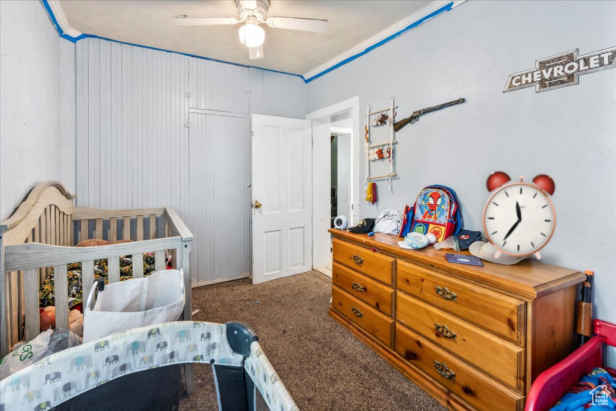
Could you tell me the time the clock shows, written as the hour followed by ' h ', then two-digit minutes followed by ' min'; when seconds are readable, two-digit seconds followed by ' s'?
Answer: 11 h 36 min
